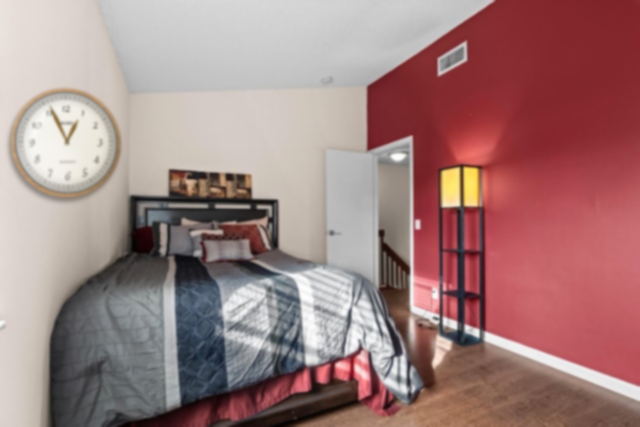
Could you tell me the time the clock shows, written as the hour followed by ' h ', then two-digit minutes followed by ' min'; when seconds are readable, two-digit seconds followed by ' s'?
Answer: 12 h 56 min
